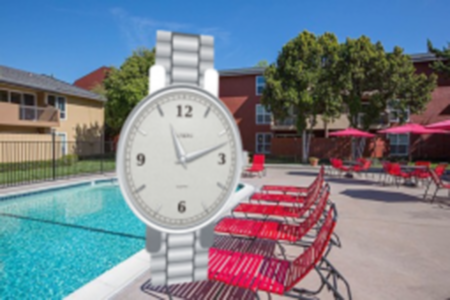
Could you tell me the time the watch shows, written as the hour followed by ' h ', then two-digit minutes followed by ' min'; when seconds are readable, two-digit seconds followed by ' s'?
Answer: 11 h 12 min
